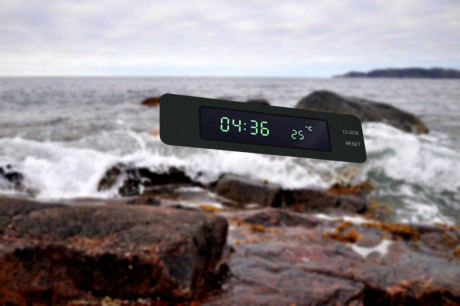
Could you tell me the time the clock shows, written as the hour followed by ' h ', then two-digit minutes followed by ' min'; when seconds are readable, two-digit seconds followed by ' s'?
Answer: 4 h 36 min
